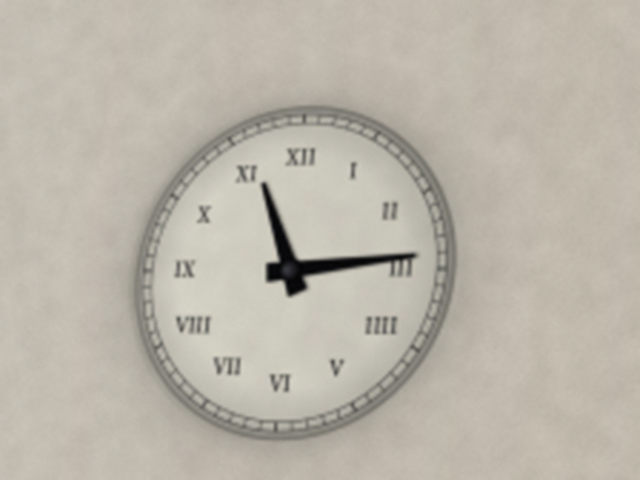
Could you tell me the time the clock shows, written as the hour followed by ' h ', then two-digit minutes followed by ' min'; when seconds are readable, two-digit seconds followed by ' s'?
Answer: 11 h 14 min
